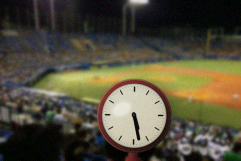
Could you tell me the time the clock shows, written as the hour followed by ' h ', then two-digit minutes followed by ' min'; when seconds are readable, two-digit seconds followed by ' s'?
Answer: 5 h 28 min
